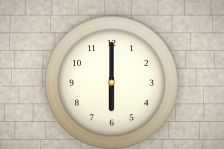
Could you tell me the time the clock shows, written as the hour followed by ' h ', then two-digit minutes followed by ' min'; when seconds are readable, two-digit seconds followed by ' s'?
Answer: 6 h 00 min
